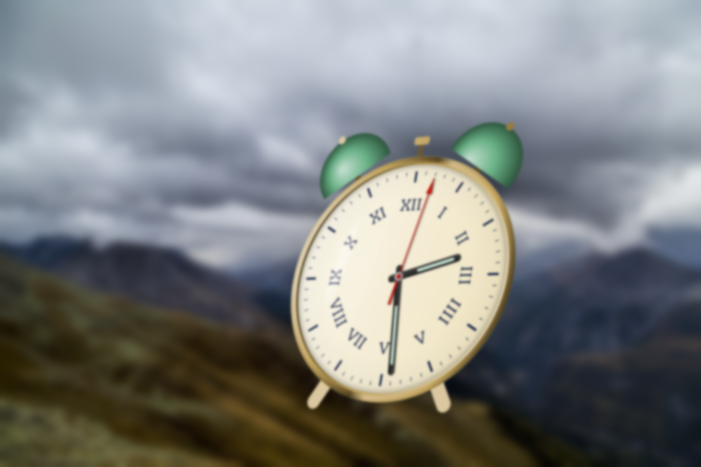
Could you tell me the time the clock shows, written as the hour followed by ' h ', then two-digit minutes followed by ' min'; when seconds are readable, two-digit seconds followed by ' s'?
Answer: 2 h 29 min 02 s
